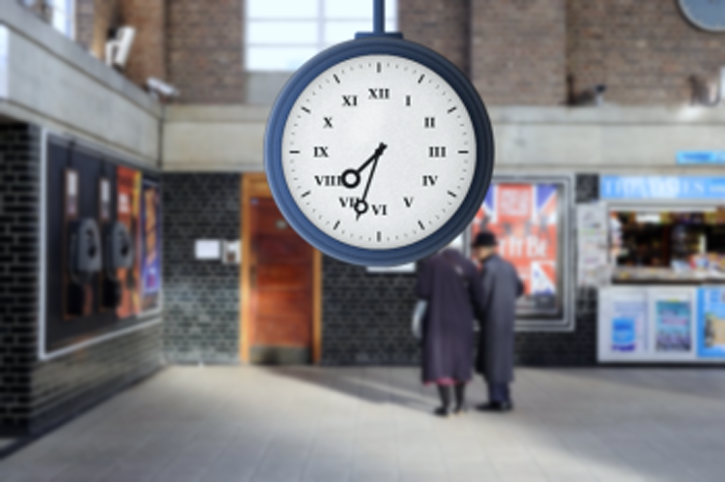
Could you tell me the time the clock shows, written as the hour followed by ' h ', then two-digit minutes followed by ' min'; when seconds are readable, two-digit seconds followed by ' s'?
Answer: 7 h 33 min
